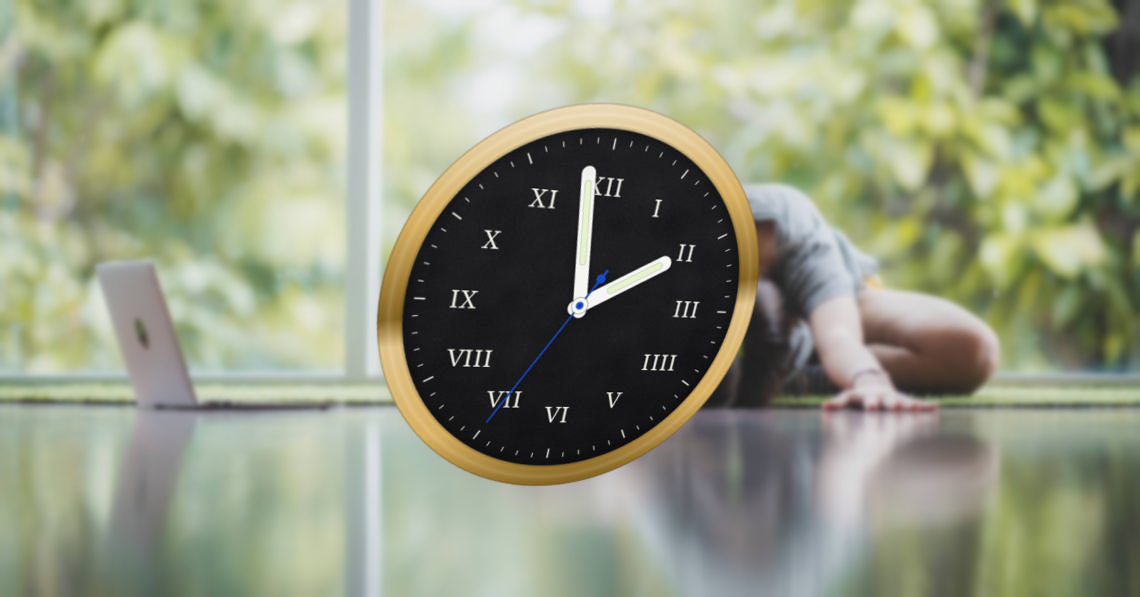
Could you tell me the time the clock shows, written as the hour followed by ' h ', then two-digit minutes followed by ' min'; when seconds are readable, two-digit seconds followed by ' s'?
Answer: 1 h 58 min 35 s
